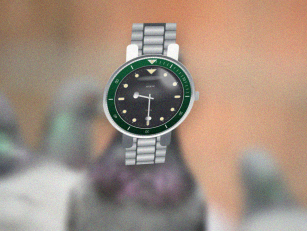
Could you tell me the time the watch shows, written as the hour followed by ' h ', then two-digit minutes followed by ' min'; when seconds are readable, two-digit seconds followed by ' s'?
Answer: 9 h 30 min
